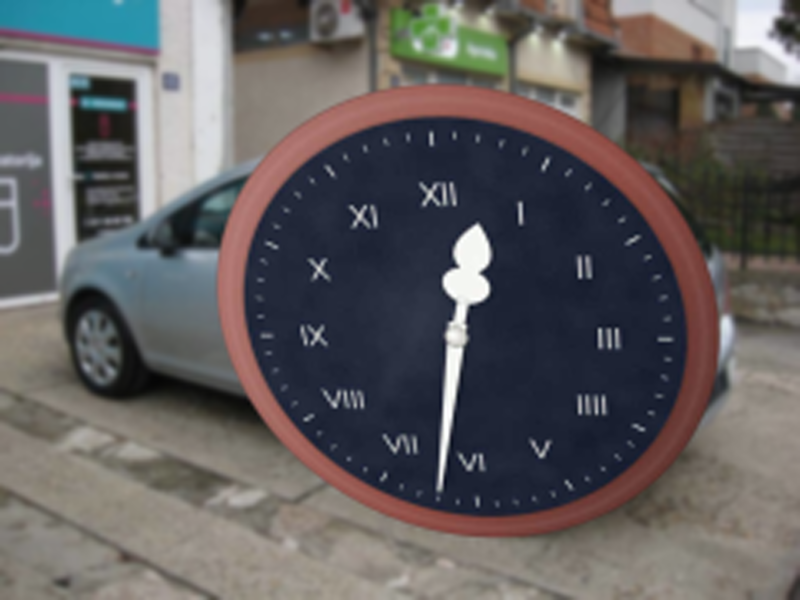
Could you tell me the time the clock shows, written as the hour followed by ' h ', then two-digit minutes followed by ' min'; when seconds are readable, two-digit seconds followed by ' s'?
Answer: 12 h 32 min
